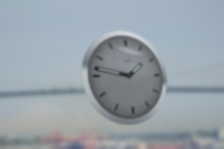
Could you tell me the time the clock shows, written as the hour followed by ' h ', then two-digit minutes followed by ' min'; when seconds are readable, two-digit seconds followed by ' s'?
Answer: 1 h 47 min
